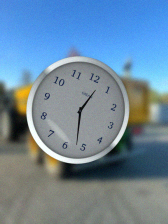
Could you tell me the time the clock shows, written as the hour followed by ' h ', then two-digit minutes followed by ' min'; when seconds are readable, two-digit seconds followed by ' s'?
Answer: 12 h 27 min
